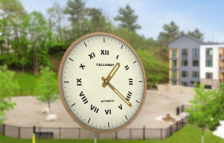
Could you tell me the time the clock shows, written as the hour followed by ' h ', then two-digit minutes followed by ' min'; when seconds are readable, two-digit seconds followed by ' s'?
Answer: 1 h 22 min
